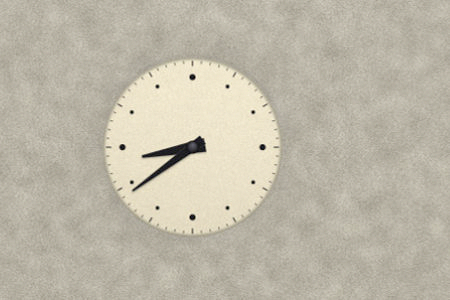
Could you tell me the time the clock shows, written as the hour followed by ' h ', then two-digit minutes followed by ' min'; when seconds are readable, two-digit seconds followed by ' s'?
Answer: 8 h 39 min
